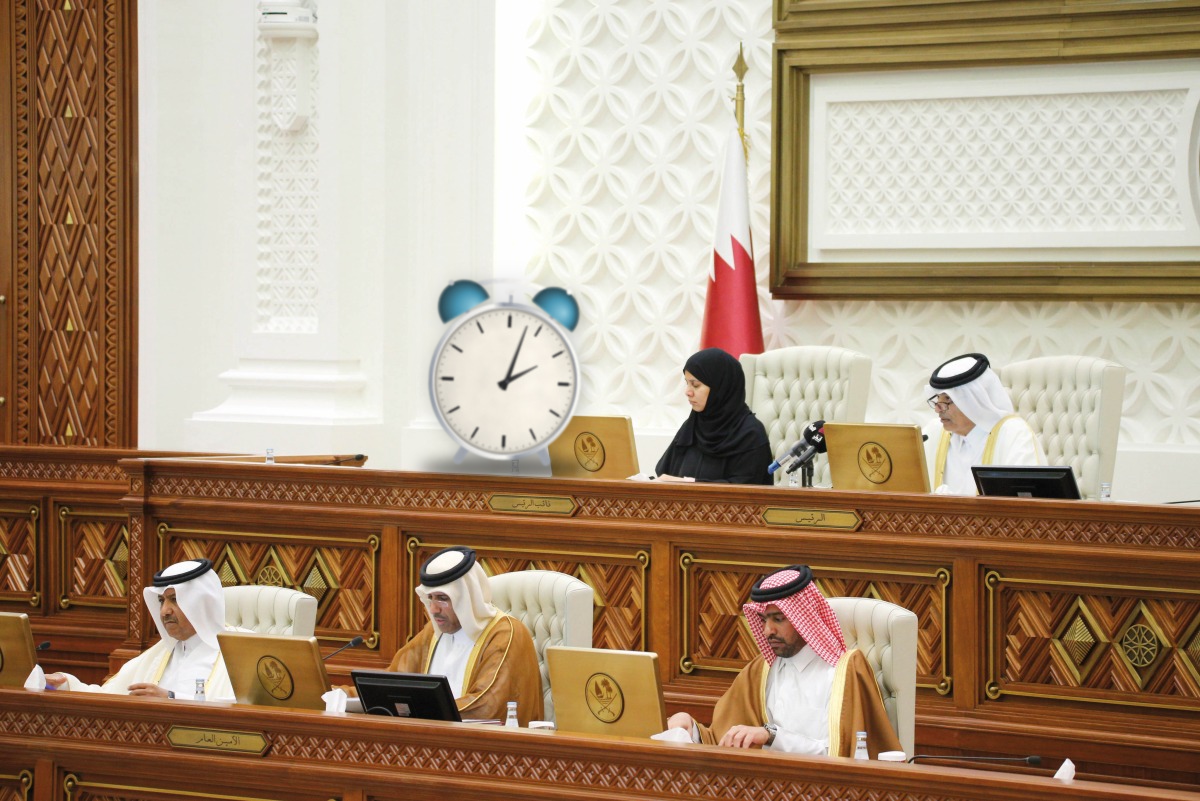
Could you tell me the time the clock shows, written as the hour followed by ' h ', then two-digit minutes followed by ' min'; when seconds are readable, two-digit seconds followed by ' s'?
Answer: 2 h 03 min
